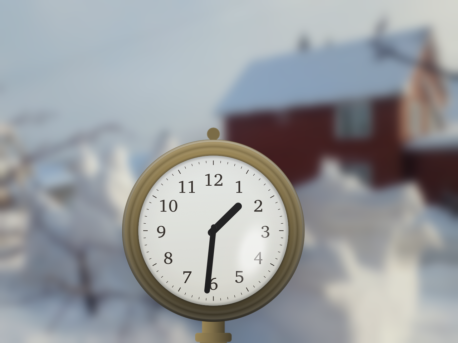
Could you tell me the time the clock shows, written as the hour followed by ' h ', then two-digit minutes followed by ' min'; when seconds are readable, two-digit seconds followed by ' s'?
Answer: 1 h 31 min
